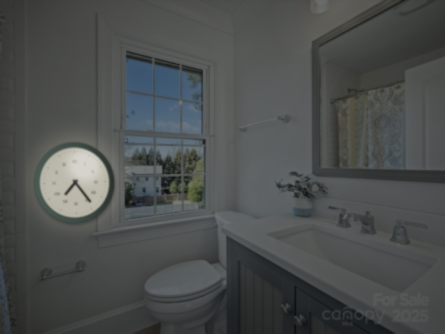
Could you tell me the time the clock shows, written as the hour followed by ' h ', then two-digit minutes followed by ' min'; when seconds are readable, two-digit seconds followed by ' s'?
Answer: 7 h 24 min
